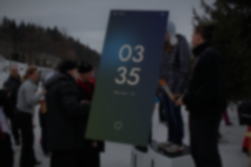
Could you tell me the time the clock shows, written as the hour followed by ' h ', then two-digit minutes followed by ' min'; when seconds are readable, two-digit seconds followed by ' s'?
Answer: 3 h 35 min
